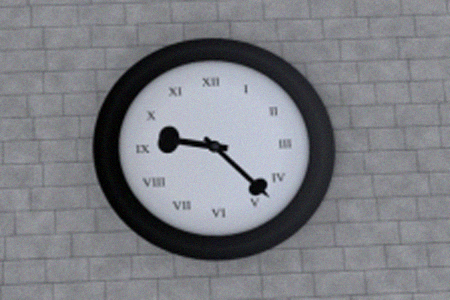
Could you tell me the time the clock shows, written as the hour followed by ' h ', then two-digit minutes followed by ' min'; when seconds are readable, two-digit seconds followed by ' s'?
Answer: 9 h 23 min
